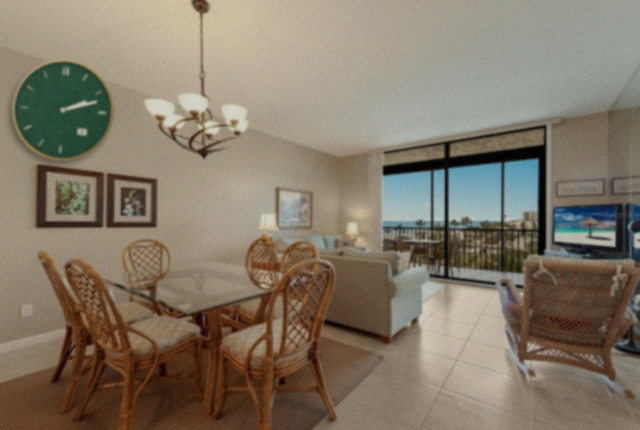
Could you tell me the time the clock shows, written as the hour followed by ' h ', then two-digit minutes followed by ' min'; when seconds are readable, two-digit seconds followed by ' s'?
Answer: 2 h 12 min
